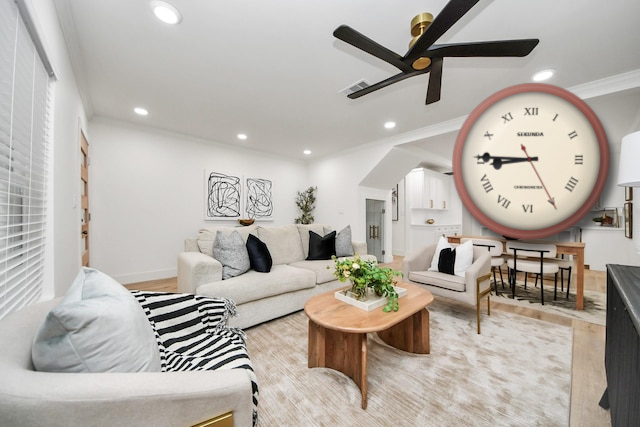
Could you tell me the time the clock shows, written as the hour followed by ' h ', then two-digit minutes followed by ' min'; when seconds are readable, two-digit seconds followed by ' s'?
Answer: 8 h 45 min 25 s
